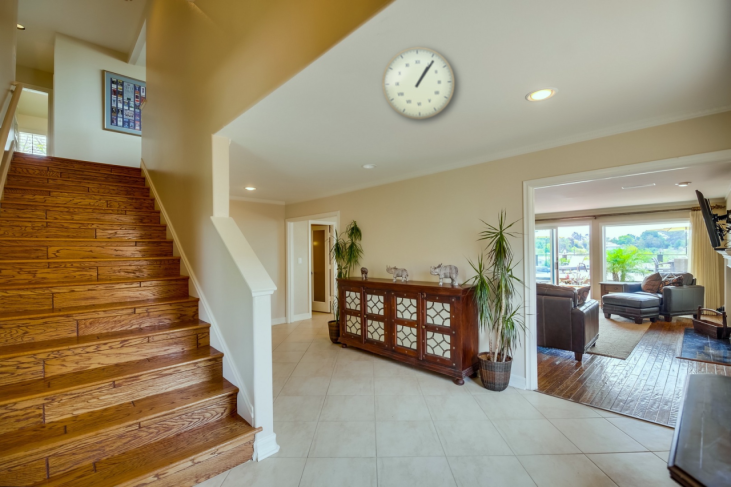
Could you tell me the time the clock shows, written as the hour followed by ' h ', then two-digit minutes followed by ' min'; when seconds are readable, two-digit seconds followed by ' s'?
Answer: 1 h 06 min
